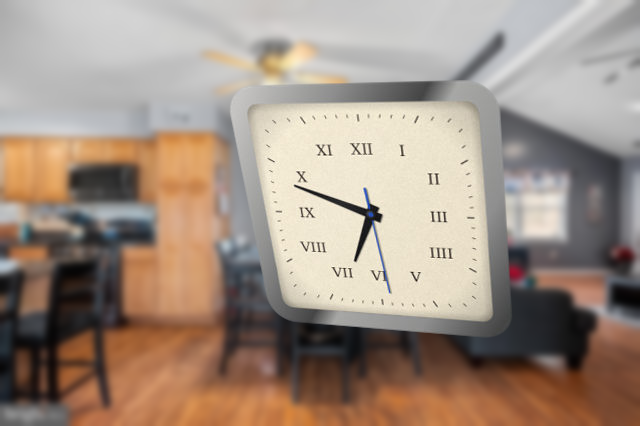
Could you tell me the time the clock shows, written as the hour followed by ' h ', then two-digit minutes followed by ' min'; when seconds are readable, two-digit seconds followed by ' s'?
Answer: 6 h 48 min 29 s
